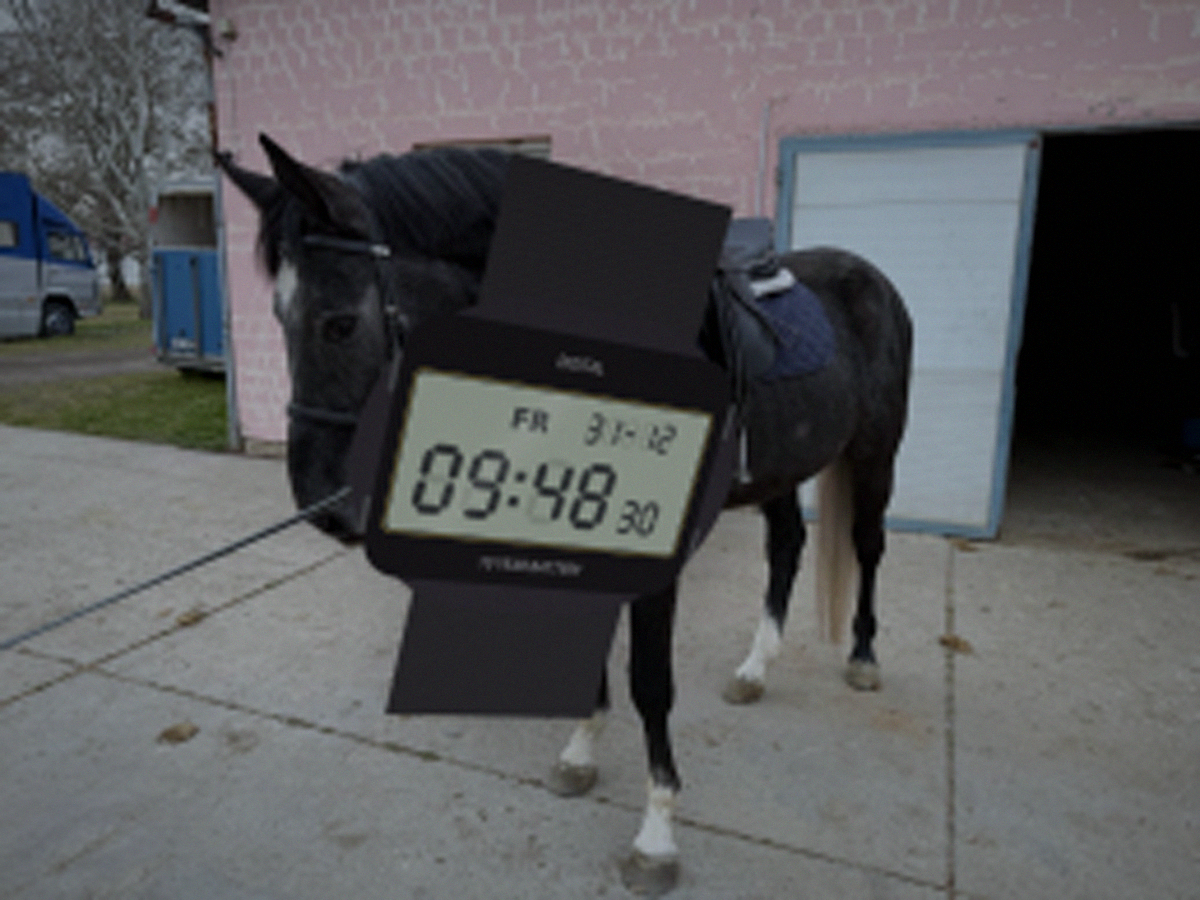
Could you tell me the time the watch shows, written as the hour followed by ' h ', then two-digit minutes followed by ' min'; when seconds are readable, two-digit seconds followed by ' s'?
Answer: 9 h 48 min 30 s
